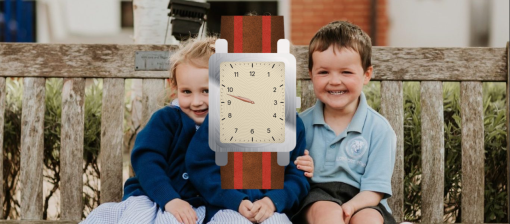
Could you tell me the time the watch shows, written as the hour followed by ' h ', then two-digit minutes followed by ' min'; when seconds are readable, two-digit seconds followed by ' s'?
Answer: 9 h 48 min
